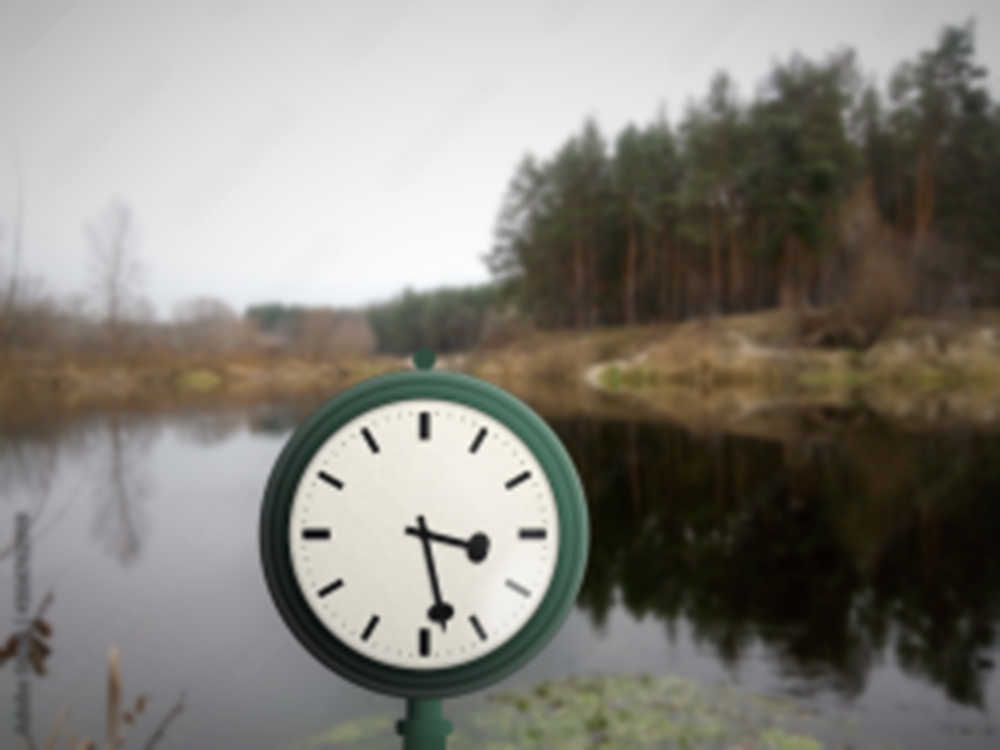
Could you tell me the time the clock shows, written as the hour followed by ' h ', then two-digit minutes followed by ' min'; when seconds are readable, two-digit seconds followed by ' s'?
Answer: 3 h 28 min
